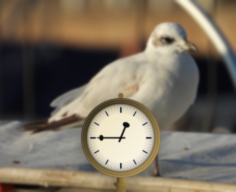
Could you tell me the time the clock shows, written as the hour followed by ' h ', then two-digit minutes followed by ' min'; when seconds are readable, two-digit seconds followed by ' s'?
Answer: 12 h 45 min
